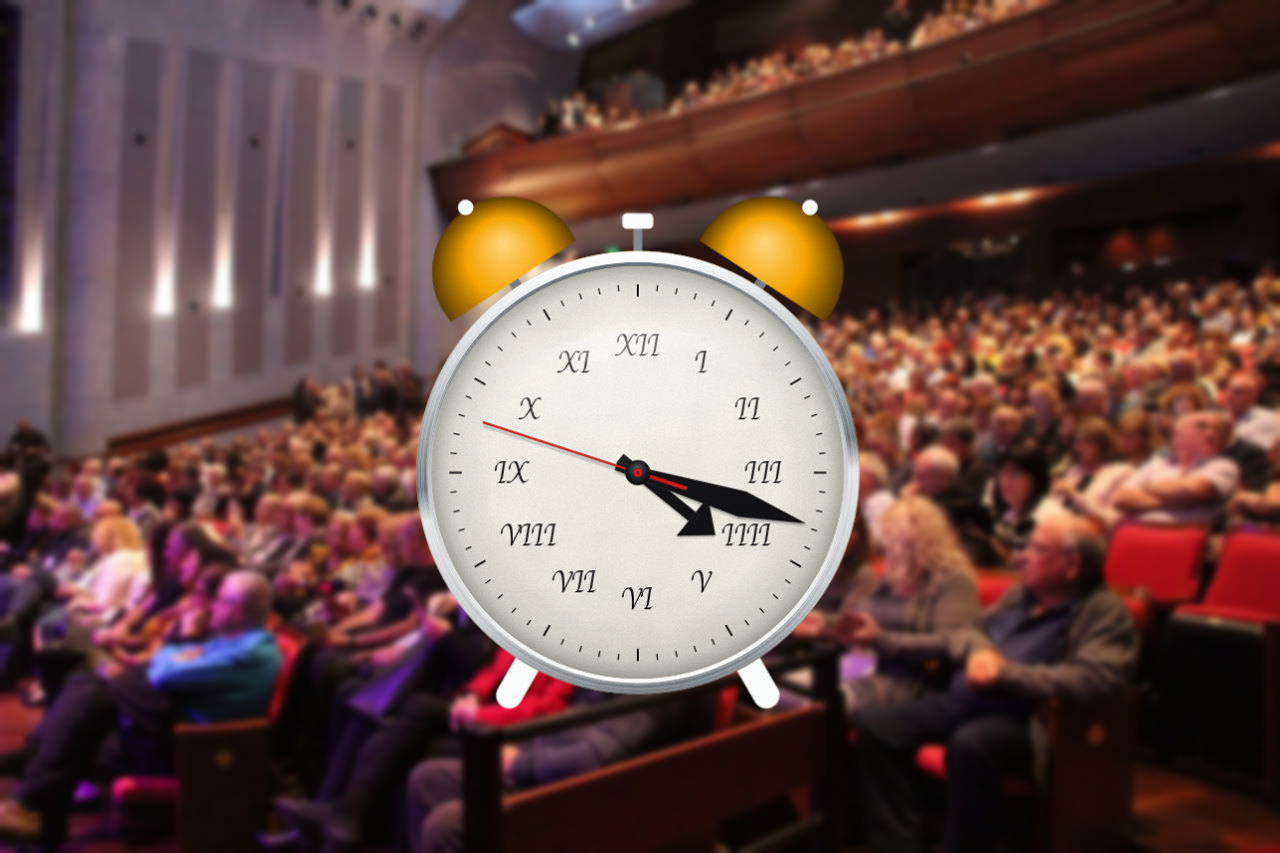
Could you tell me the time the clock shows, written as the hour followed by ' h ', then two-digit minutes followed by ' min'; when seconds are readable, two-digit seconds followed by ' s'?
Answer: 4 h 17 min 48 s
